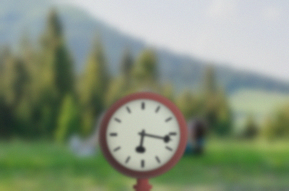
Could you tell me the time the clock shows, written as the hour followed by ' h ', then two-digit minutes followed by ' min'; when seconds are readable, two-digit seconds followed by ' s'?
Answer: 6 h 17 min
